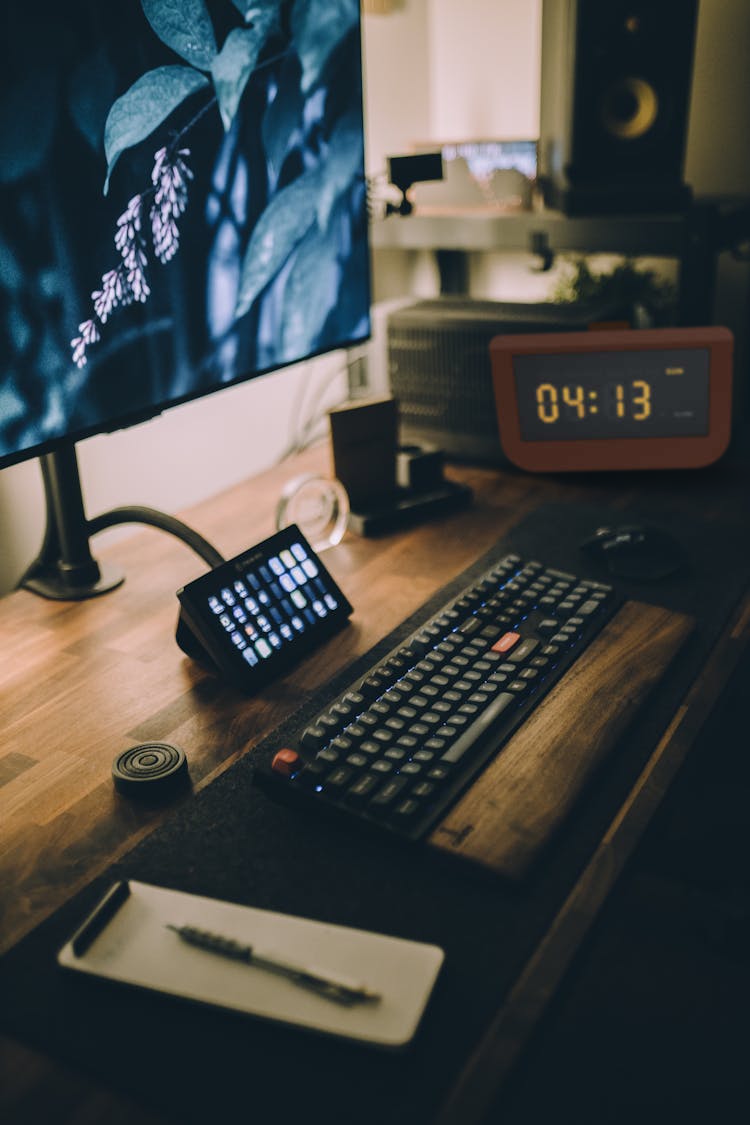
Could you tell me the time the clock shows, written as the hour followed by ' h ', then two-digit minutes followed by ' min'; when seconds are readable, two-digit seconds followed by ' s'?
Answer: 4 h 13 min
